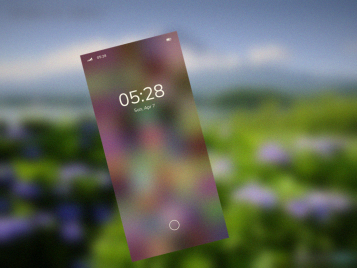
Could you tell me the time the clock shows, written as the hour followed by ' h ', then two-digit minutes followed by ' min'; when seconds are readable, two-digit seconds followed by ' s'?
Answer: 5 h 28 min
